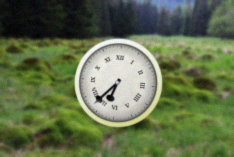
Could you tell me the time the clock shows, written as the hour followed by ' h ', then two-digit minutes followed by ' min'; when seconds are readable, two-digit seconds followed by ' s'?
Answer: 6 h 37 min
